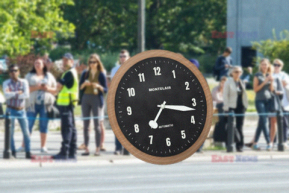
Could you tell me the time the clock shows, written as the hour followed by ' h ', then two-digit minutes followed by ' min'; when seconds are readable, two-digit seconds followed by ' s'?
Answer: 7 h 17 min
